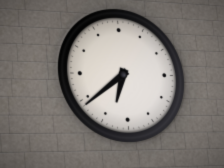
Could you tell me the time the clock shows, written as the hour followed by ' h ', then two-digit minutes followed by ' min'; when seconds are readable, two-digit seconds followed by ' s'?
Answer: 6 h 39 min
